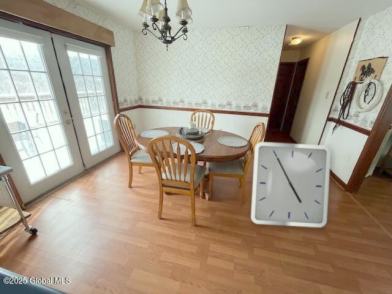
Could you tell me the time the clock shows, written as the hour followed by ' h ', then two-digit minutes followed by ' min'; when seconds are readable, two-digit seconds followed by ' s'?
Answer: 4 h 55 min
